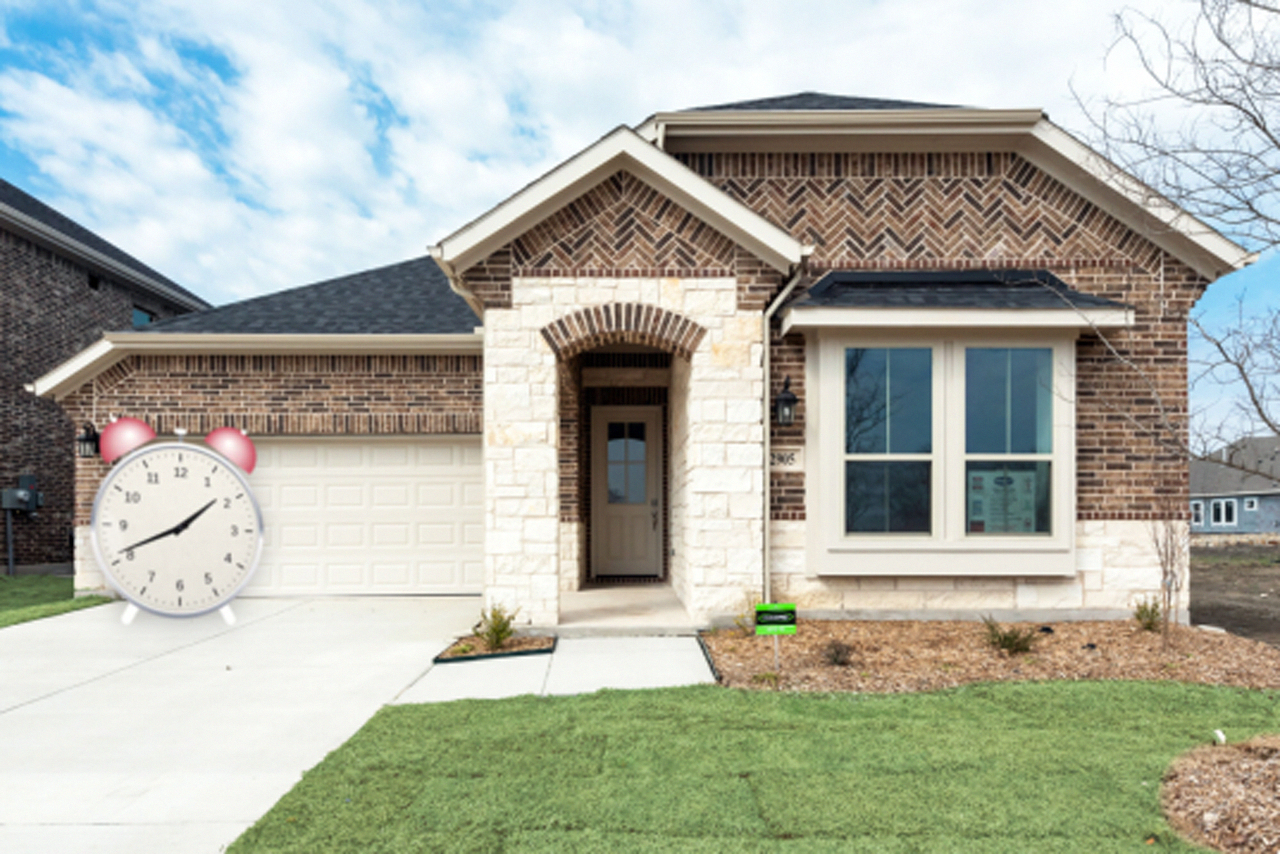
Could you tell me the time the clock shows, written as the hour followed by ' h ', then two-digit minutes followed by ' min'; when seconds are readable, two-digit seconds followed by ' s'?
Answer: 1 h 41 min
